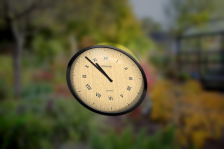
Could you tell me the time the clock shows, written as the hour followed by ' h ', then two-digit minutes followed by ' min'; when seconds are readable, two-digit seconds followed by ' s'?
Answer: 10 h 53 min
